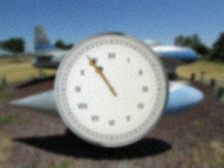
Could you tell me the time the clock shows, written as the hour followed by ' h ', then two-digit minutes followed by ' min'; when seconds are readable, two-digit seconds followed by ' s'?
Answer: 10 h 54 min
